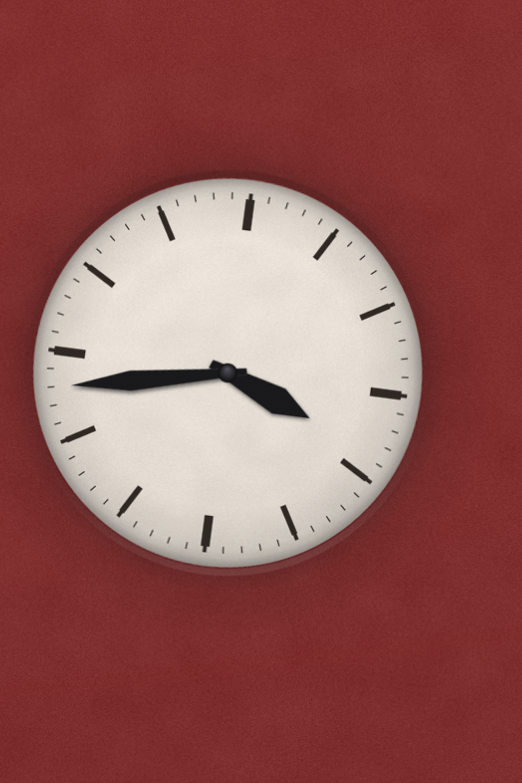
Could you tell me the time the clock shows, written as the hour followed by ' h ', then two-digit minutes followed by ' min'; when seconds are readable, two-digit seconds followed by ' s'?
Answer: 3 h 43 min
